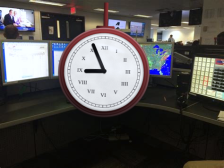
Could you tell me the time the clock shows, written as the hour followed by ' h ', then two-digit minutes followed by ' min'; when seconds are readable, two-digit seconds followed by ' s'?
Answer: 8 h 56 min
